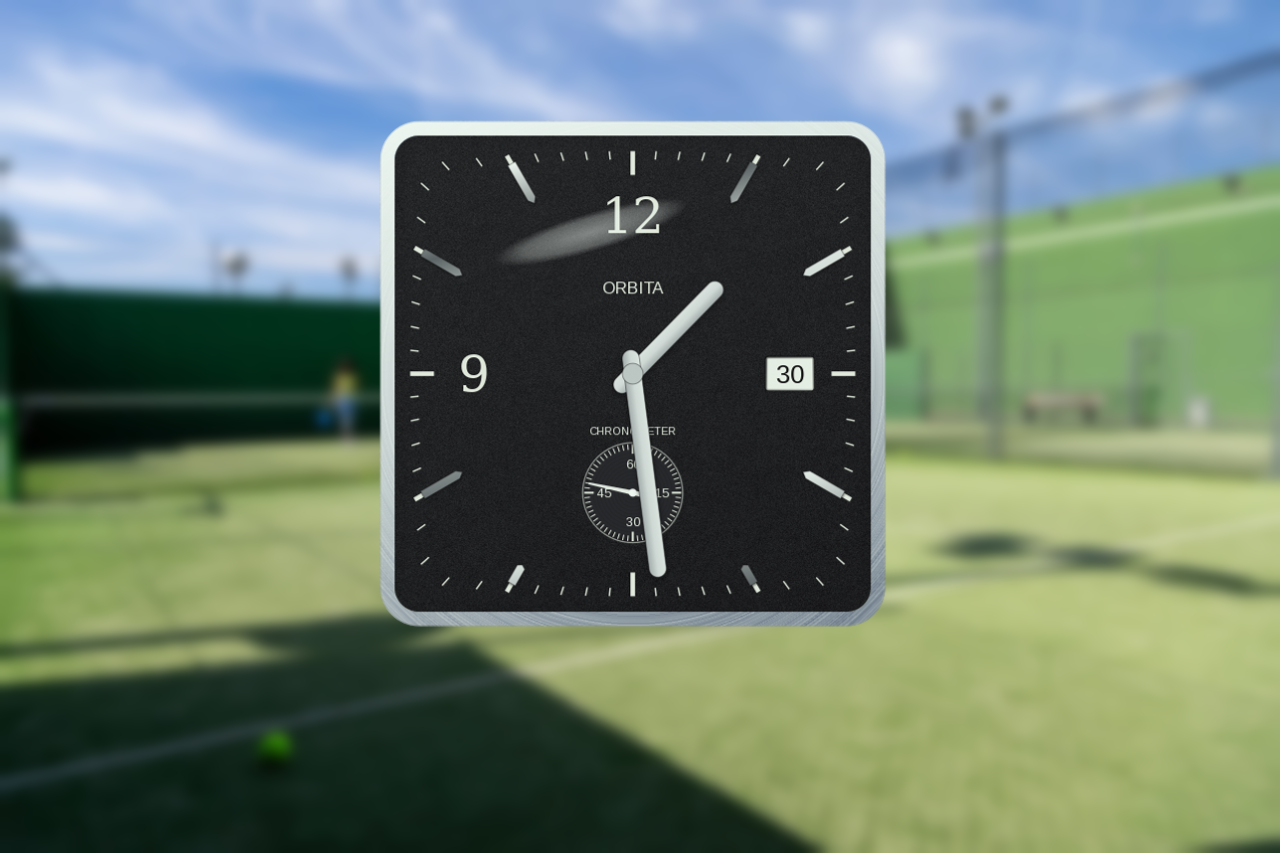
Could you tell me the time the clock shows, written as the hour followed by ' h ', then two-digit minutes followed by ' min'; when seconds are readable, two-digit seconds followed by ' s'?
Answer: 1 h 28 min 47 s
